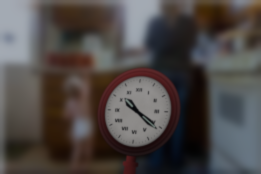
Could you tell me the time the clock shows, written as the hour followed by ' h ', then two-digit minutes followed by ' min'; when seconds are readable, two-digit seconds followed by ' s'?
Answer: 10 h 21 min
